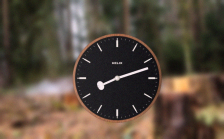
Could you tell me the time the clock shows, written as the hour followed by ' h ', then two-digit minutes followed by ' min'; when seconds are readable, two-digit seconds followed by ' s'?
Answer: 8 h 12 min
